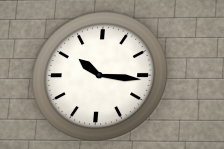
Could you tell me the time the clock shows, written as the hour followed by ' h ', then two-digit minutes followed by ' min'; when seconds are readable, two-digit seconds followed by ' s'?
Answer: 10 h 16 min
